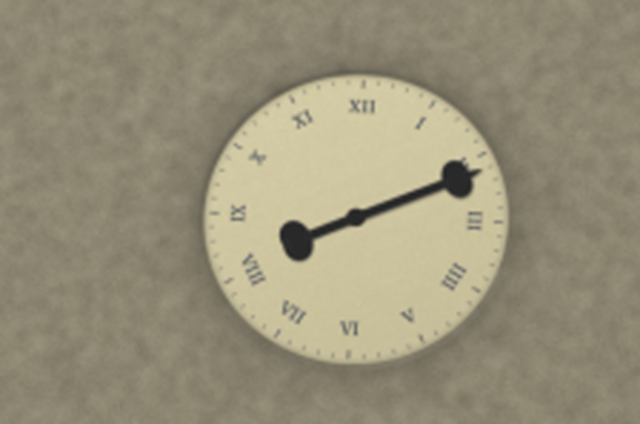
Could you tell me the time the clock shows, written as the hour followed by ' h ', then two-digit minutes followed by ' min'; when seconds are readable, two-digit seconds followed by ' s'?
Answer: 8 h 11 min
